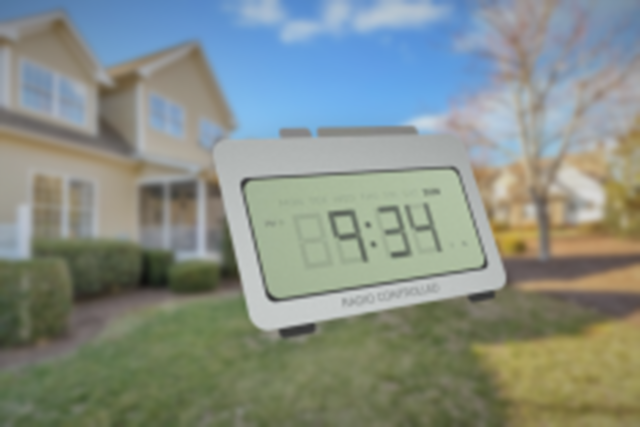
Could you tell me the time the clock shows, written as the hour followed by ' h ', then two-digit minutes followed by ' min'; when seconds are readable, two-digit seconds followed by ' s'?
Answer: 9 h 34 min
